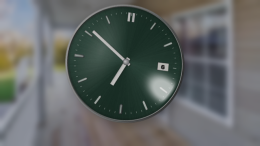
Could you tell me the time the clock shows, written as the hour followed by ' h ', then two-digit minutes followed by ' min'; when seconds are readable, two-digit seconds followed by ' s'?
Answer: 6 h 51 min
